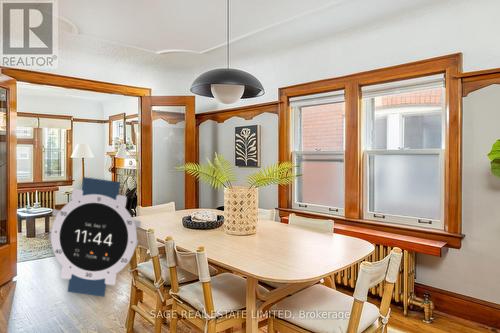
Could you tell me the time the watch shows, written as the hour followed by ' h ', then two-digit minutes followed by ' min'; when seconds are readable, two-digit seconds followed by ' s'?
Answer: 11 h 44 min
